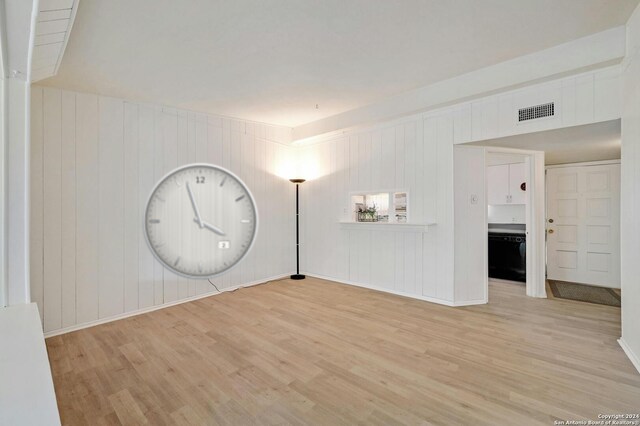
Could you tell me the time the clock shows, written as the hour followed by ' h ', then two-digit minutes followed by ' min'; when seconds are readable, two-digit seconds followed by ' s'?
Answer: 3 h 57 min
